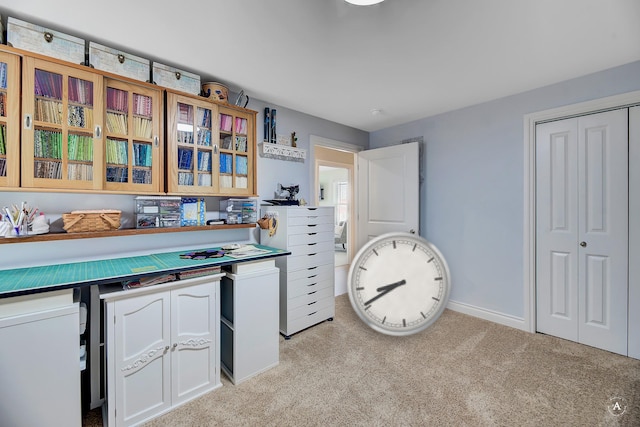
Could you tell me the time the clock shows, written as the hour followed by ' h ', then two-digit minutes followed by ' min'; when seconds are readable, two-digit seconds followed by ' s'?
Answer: 8 h 41 min
